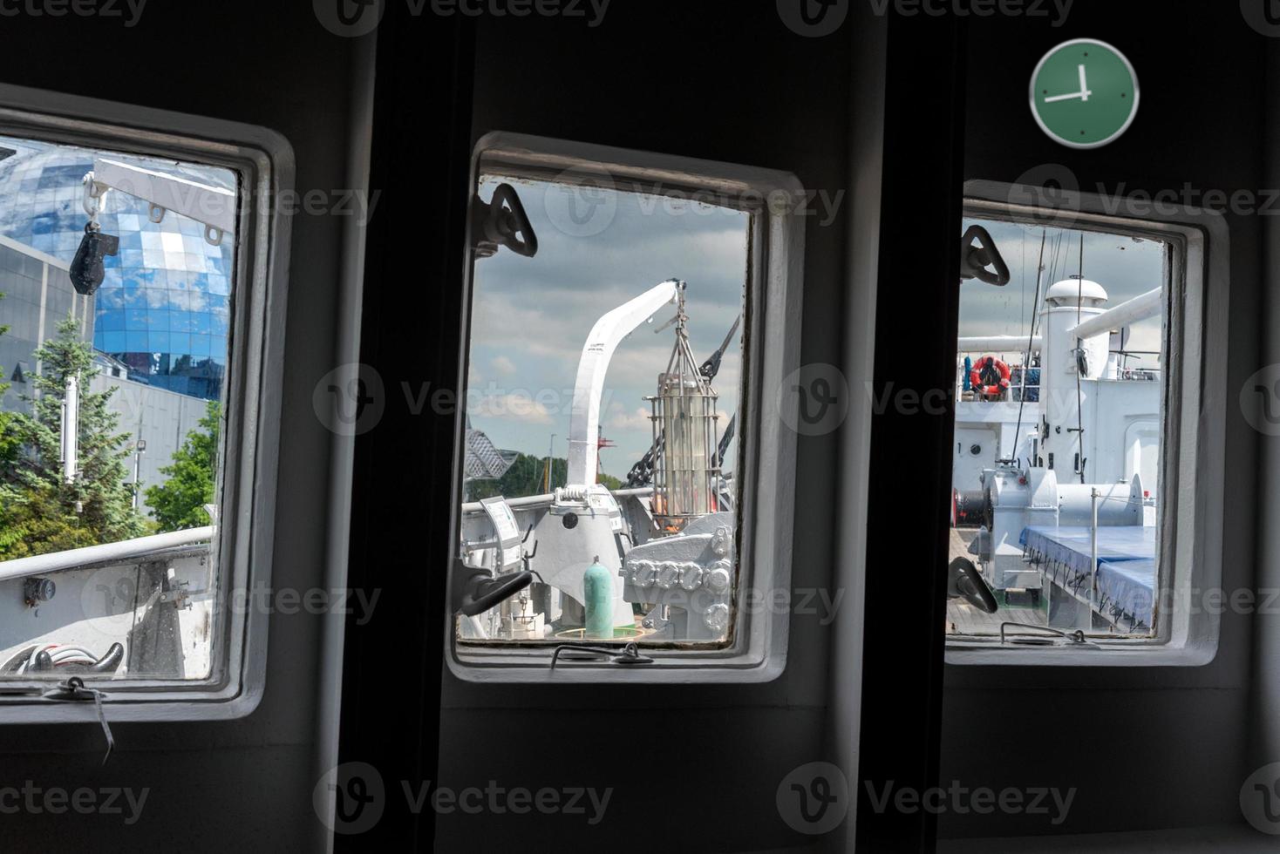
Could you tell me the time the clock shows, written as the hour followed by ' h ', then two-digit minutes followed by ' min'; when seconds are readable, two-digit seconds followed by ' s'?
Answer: 11 h 43 min
